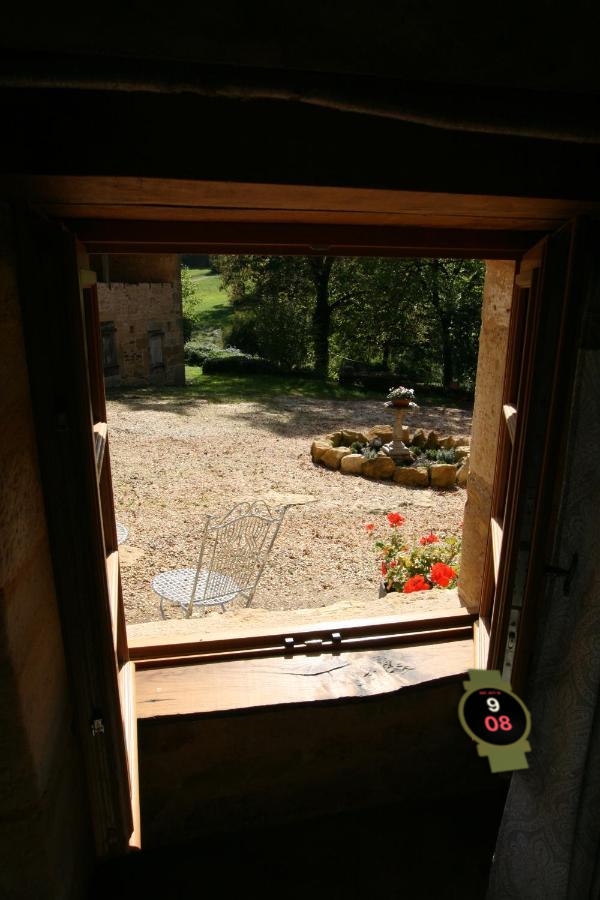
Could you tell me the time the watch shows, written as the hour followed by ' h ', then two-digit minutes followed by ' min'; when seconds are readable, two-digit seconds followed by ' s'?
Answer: 9 h 08 min
